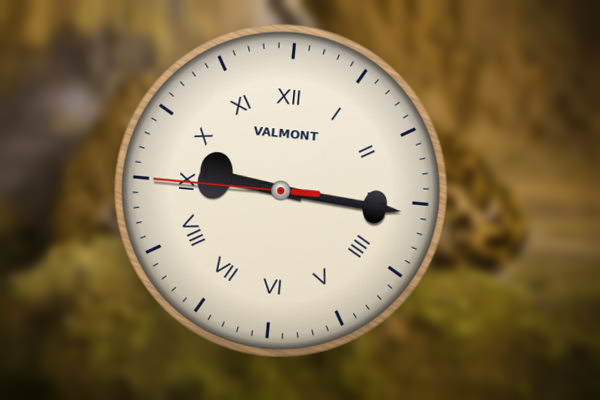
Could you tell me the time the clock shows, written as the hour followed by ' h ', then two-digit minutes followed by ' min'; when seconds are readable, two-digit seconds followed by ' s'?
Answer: 9 h 15 min 45 s
